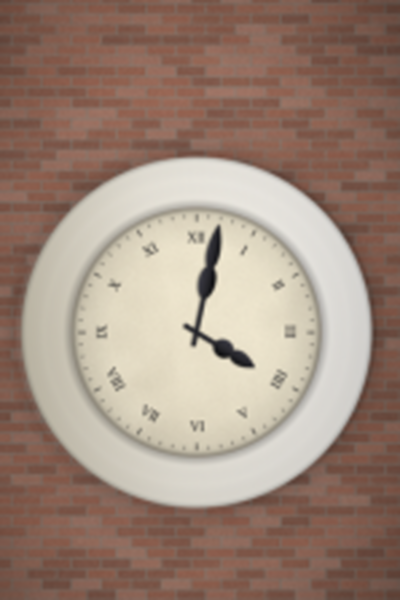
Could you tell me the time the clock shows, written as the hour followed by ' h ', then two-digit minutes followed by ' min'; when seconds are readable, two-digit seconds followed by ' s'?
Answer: 4 h 02 min
